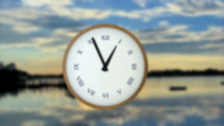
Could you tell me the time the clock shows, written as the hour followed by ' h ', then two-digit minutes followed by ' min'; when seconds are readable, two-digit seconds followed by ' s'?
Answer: 12 h 56 min
